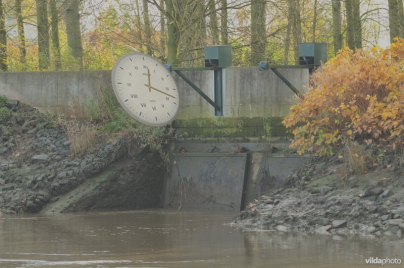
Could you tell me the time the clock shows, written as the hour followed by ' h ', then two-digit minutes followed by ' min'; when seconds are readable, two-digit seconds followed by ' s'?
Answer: 12 h 18 min
